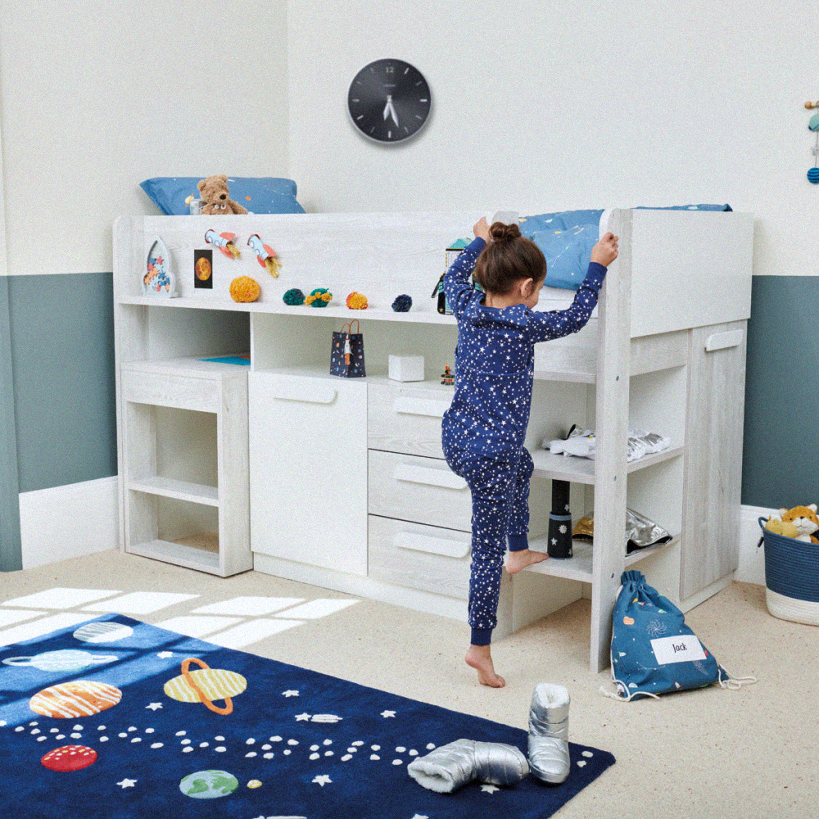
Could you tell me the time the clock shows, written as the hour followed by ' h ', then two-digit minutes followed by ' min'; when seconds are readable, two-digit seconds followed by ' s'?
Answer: 6 h 27 min
